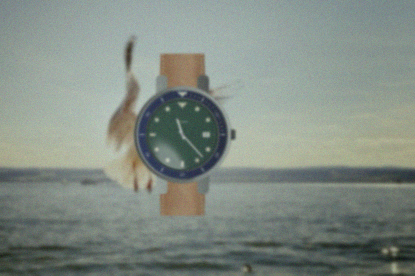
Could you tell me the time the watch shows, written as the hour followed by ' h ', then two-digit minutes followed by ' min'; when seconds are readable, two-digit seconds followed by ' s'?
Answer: 11 h 23 min
